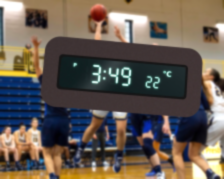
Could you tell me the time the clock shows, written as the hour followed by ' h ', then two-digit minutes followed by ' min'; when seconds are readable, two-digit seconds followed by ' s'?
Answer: 3 h 49 min
